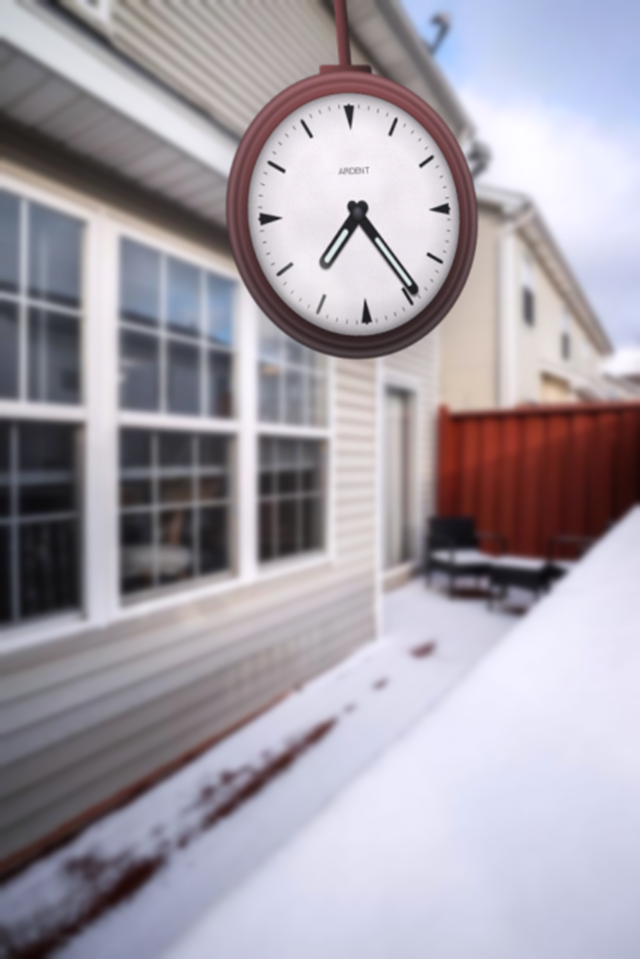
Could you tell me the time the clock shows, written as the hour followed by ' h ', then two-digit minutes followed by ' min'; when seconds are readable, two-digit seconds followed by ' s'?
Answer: 7 h 24 min
